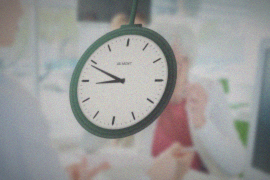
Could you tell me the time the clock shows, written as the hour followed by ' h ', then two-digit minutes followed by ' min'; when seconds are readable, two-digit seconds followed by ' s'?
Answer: 8 h 49 min
